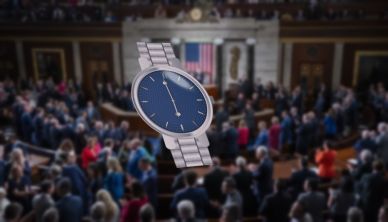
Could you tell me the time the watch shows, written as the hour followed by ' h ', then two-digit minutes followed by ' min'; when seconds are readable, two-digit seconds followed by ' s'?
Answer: 5 h 59 min
